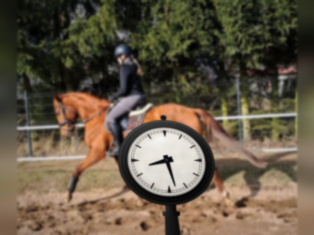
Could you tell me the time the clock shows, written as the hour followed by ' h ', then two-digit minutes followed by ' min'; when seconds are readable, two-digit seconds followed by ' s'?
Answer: 8 h 28 min
